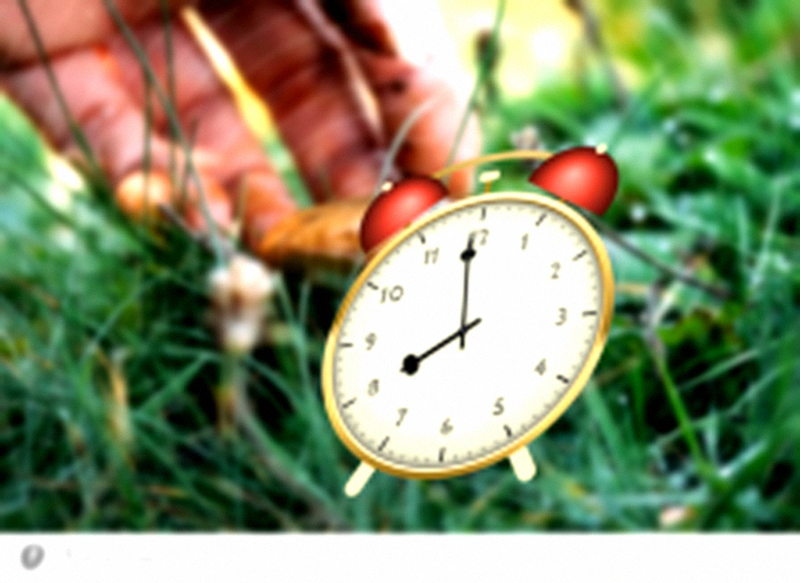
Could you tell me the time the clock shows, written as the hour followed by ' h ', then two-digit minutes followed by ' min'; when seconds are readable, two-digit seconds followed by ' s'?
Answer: 7 h 59 min
